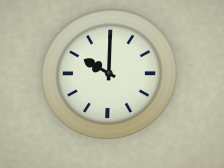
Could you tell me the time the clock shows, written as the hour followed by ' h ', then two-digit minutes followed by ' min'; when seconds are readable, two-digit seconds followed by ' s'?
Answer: 10 h 00 min
